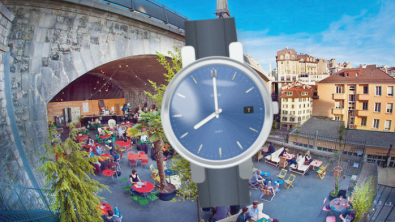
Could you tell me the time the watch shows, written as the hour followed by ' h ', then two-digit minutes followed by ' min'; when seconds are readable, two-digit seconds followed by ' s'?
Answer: 8 h 00 min
